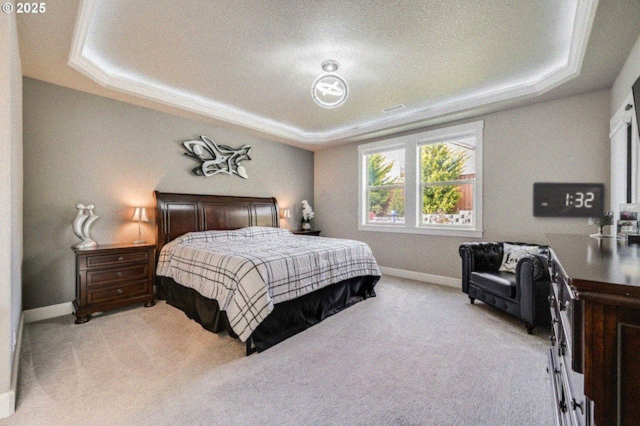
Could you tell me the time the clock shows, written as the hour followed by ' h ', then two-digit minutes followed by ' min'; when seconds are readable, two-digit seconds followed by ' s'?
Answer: 1 h 32 min
